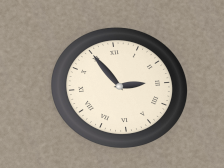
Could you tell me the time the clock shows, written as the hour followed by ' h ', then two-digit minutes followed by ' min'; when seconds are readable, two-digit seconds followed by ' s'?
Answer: 2 h 55 min
